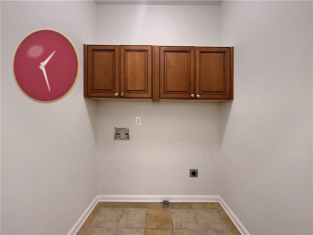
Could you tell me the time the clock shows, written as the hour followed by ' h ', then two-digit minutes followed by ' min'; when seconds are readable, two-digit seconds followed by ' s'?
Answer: 1 h 27 min
